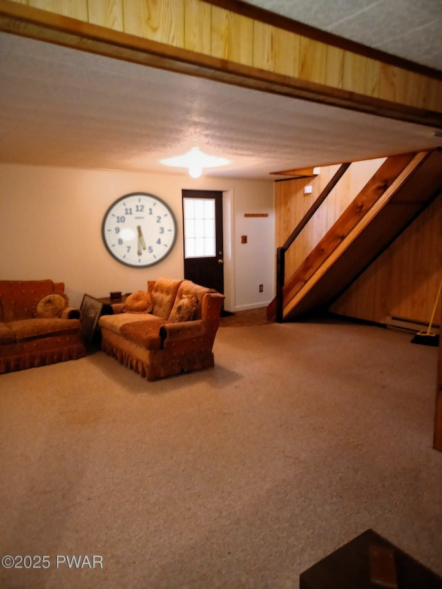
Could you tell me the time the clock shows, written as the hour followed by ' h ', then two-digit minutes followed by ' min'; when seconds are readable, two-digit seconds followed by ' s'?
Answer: 5 h 30 min
